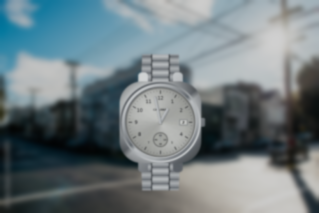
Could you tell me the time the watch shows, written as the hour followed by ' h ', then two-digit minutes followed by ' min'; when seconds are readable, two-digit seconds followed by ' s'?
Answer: 12 h 58 min
